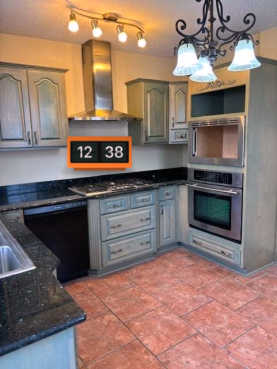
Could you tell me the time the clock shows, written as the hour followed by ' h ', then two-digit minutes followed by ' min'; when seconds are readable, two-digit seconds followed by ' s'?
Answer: 12 h 38 min
